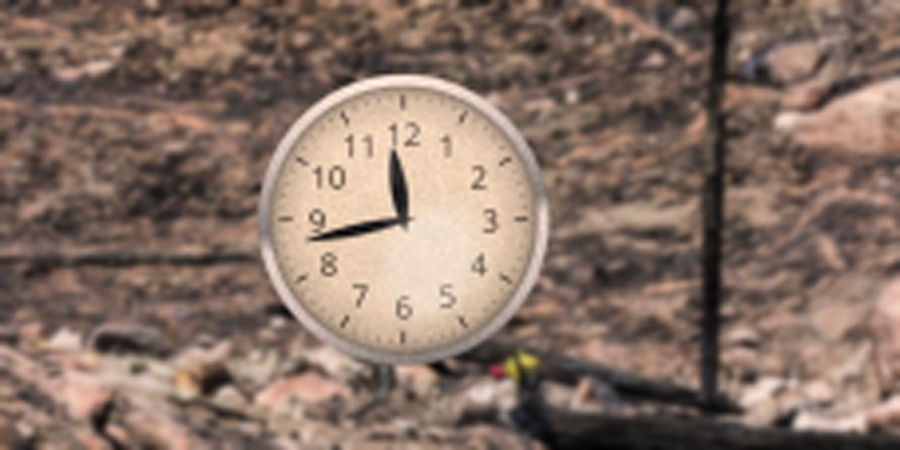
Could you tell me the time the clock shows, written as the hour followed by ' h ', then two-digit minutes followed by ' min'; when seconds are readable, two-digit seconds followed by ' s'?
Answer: 11 h 43 min
